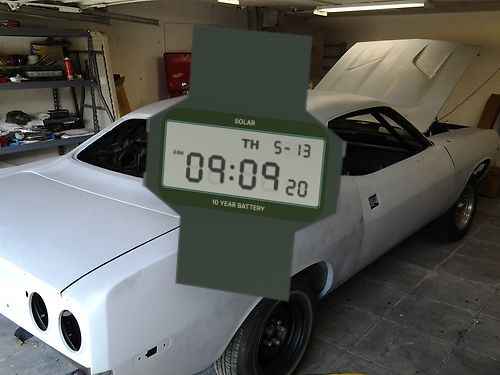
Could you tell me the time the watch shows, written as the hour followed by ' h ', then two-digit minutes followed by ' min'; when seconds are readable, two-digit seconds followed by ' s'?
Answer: 9 h 09 min 20 s
